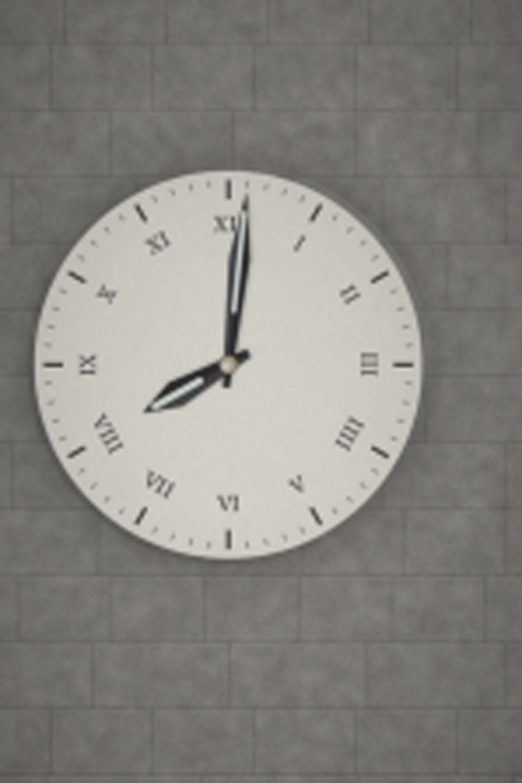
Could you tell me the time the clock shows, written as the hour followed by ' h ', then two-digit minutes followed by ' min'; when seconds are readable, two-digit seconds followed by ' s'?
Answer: 8 h 01 min
